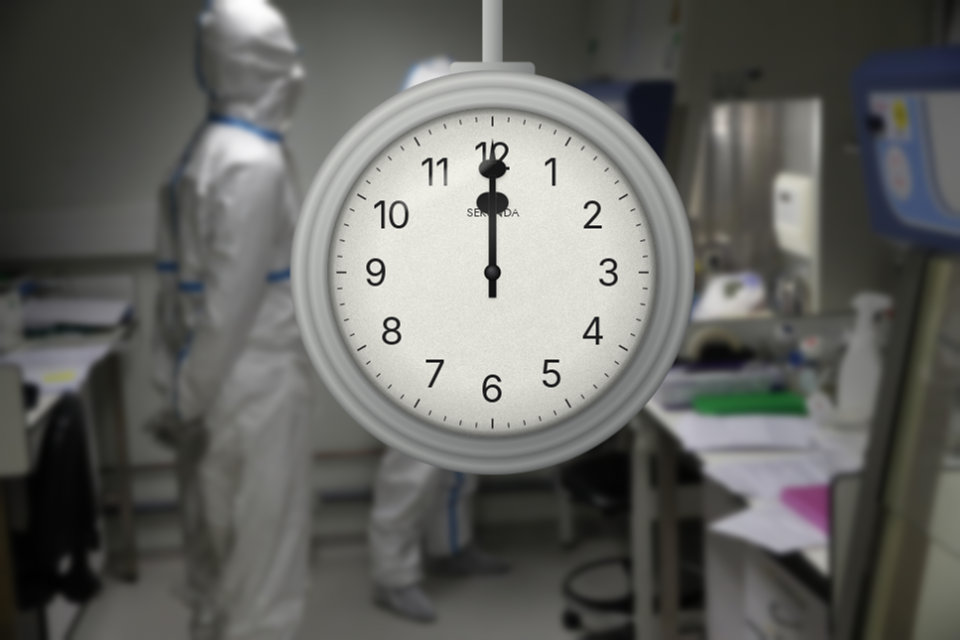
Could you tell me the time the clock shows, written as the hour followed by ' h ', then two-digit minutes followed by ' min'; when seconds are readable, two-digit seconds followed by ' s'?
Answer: 12 h 00 min
